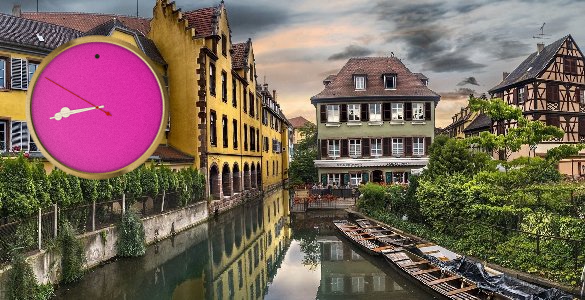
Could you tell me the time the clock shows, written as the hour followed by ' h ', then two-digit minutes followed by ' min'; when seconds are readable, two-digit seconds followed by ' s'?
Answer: 8 h 42 min 50 s
